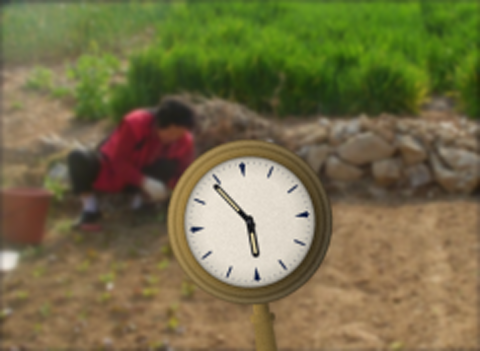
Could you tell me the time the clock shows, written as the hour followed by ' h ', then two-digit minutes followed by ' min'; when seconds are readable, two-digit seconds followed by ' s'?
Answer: 5 h 54 min
